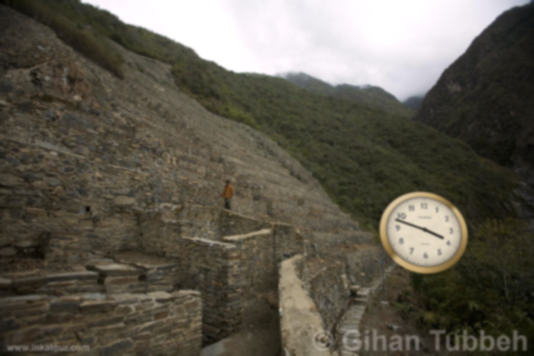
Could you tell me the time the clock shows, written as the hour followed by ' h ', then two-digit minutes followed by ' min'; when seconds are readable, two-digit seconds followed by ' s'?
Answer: 3 h 48 min
